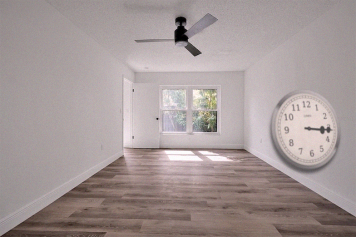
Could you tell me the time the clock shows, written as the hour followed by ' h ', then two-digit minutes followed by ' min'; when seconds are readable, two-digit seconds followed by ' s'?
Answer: 3 h 16 min
